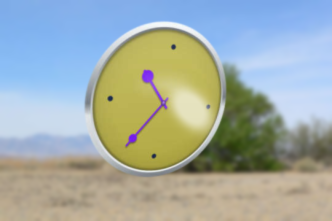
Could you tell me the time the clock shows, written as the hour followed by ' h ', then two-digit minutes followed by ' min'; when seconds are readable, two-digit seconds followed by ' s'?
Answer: 10 h 36 min
